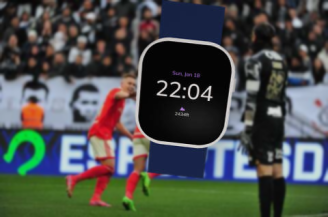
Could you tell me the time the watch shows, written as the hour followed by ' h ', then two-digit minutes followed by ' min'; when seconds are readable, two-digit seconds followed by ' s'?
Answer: 22 h 04 min
